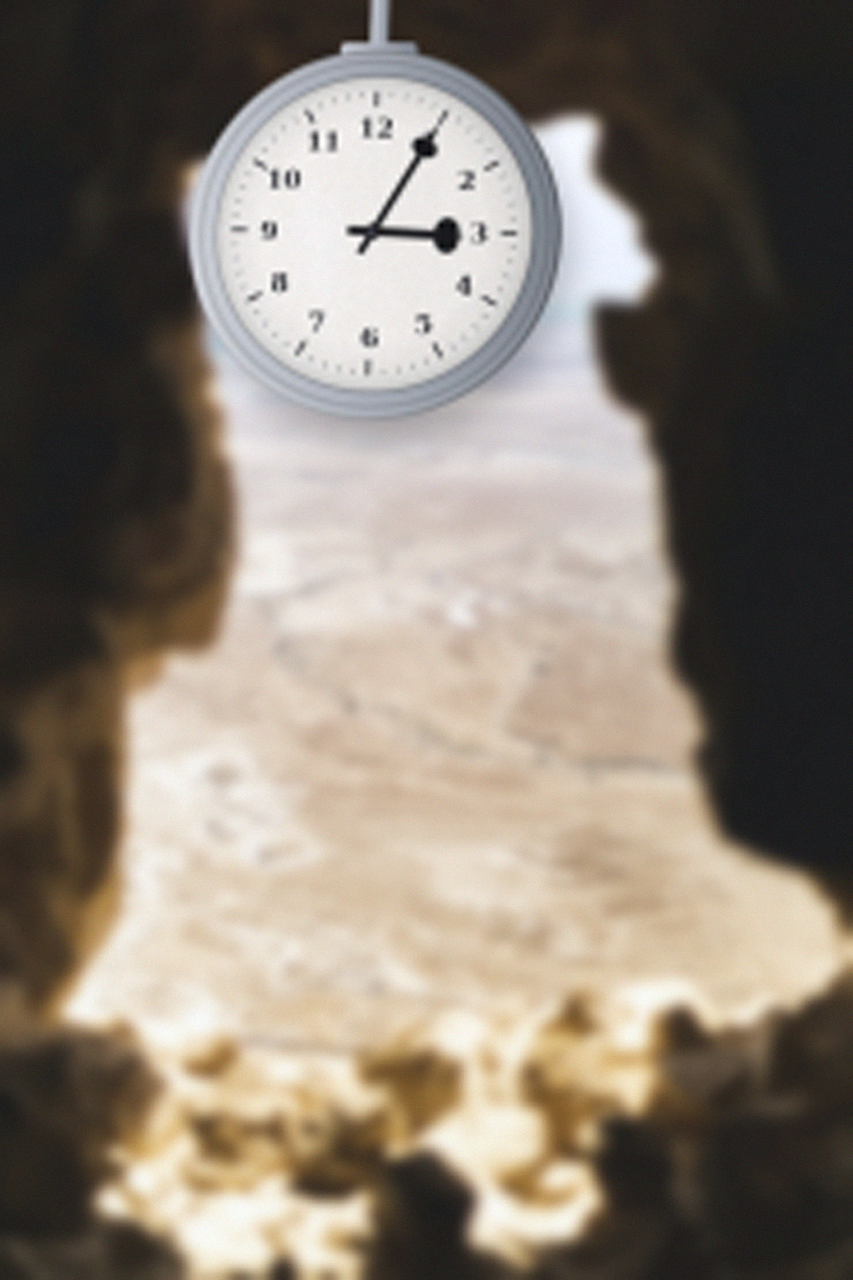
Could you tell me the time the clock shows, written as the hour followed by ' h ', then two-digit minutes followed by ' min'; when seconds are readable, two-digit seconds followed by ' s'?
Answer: 3 h 05 min
